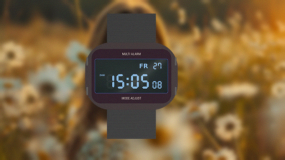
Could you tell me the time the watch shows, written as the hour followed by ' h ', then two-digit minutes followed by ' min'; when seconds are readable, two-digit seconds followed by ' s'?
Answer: 15 h 05 min 08 s
